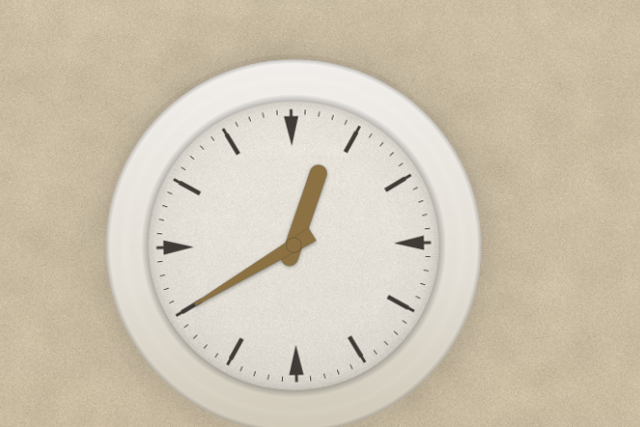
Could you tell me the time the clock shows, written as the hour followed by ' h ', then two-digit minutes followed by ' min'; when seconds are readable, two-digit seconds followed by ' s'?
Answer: 12 h 40 min
